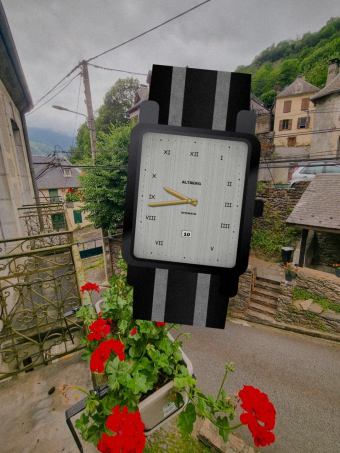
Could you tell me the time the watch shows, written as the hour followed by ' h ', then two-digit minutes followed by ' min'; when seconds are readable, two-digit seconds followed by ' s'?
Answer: 9 h 43 min
